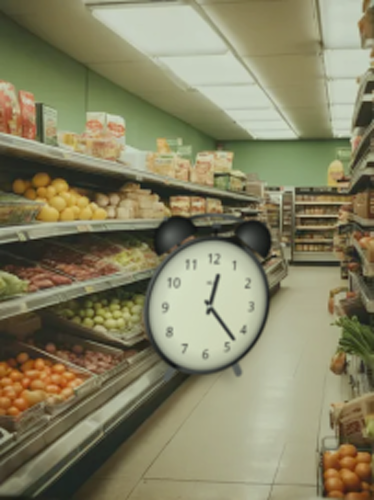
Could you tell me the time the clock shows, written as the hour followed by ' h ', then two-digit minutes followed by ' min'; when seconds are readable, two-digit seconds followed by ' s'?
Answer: 12 h 23 min
